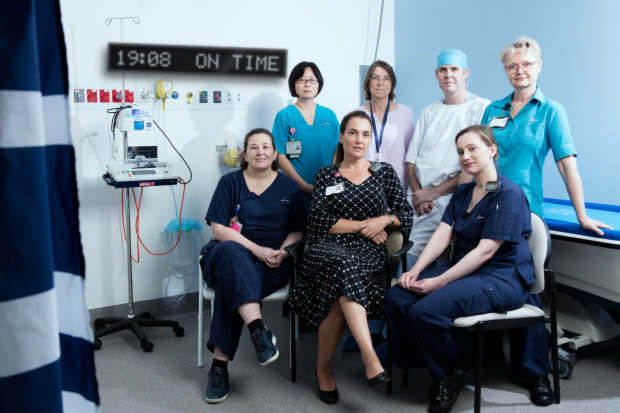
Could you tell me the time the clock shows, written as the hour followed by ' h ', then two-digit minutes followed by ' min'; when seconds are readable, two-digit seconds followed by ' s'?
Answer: 19 h 08 min
